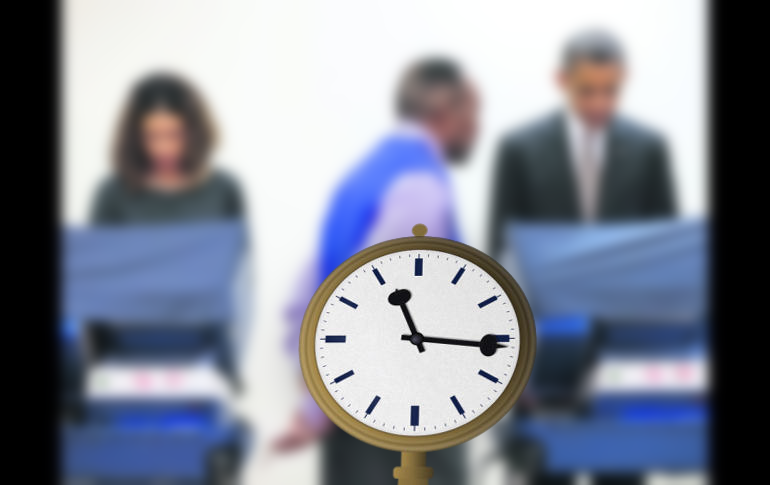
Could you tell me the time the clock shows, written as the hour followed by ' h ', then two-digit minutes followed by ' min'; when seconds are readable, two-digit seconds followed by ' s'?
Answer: 11 h 16 min
